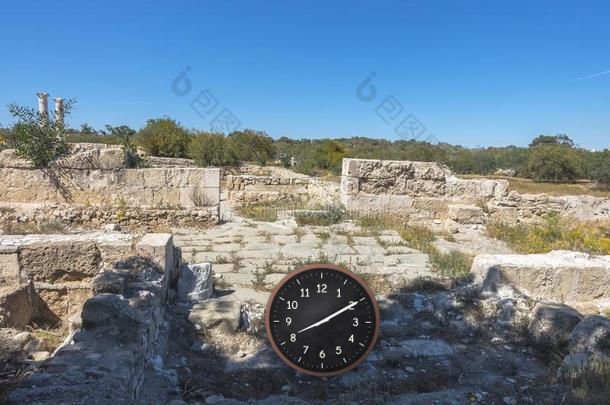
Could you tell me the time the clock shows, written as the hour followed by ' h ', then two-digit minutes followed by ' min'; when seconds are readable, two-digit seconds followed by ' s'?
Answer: 8 h 10 min
